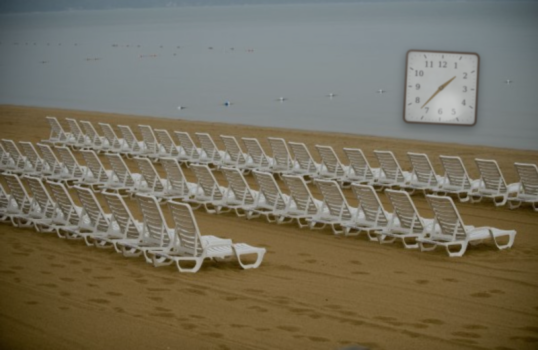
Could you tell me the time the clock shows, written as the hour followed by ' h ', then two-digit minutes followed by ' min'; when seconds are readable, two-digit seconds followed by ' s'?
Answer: 1 h 37 min
